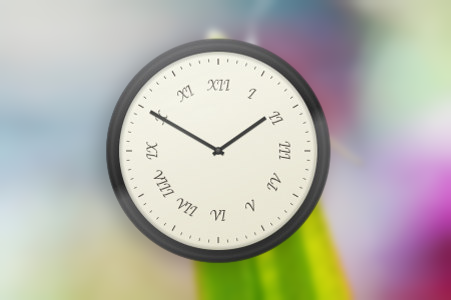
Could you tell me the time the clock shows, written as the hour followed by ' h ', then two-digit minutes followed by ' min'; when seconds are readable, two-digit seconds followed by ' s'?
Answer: 1 h 50 min
